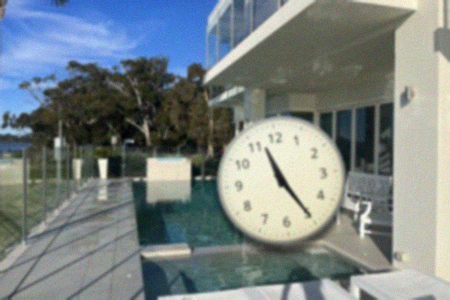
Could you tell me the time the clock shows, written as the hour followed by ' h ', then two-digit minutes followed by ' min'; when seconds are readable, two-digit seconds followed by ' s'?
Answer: 11 h 25 min
